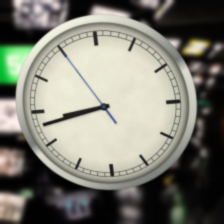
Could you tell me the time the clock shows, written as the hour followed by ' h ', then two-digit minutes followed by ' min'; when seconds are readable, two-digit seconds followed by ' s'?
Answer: 8 h 42 min 55 s
